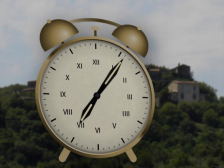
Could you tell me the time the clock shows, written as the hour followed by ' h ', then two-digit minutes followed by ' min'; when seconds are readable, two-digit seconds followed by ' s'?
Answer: 7 h 06 min
